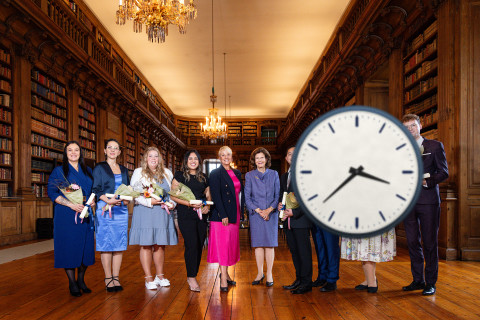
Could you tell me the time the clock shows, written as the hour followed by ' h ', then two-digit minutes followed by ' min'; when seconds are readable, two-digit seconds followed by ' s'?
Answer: 3 h 38 min
